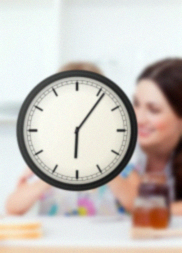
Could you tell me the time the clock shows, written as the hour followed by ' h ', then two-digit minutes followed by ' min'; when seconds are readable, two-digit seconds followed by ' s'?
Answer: 6 h 06 min
